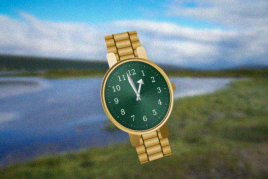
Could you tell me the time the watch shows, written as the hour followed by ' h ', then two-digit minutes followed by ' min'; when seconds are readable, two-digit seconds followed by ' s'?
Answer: 12 h 58 min
